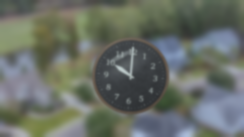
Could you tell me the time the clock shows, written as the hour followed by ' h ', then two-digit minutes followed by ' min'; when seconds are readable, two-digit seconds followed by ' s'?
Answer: 10 h 00 min
